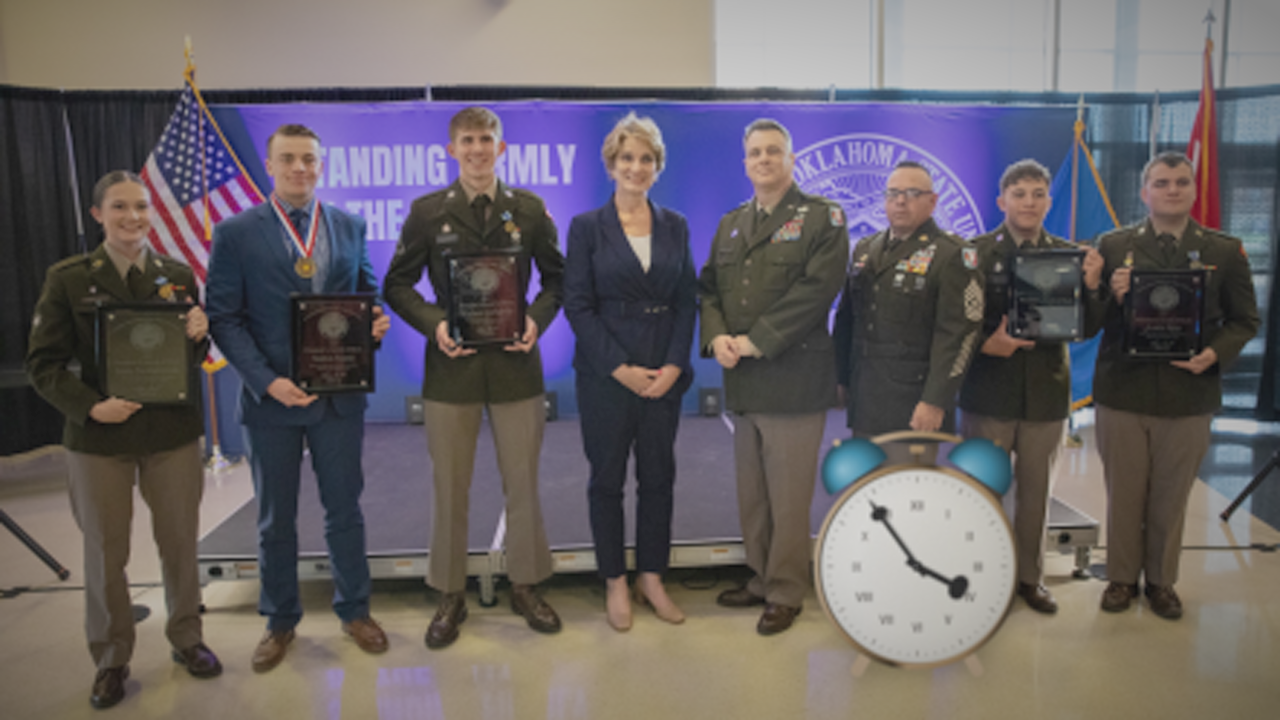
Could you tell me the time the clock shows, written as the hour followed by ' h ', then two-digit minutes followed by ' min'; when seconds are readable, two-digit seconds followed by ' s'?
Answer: 3 h 54 min
